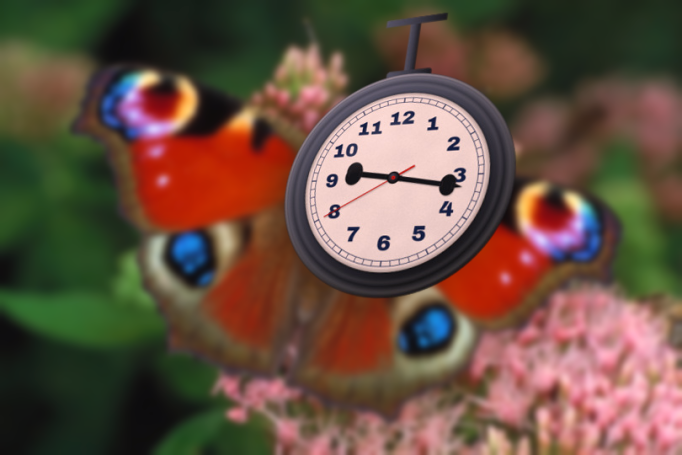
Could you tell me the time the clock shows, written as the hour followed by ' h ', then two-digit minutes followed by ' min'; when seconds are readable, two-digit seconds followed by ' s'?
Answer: 9 h 16 min 40 s
